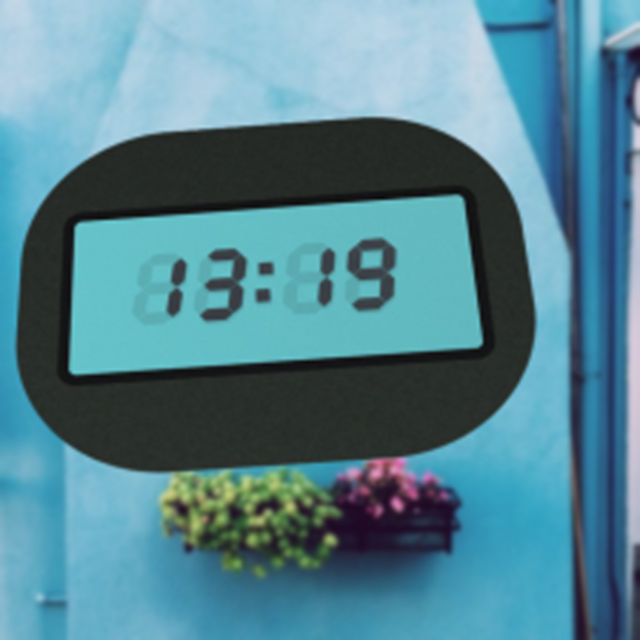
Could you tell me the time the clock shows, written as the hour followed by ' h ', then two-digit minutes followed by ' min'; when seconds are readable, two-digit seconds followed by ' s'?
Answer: 13 h 19 min
